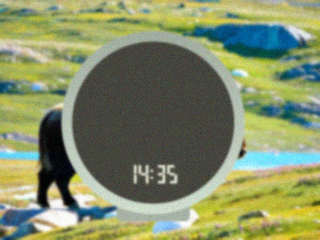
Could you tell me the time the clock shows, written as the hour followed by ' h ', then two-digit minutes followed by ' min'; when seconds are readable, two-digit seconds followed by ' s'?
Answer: 14 h 35 min
